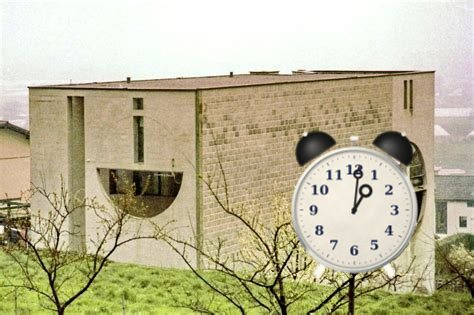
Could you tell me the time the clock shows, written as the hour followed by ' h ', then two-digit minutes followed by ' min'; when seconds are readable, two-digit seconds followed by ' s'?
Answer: 1 h 01 min
